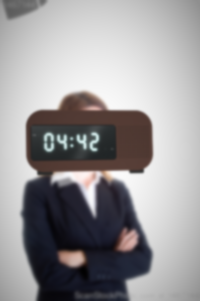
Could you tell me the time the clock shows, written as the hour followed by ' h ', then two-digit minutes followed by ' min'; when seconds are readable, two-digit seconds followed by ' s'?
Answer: 4 h 42 min
